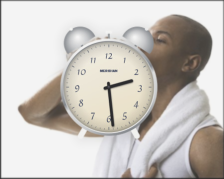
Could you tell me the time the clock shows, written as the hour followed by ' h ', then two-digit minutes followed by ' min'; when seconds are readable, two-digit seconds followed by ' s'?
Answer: 2 h 29 min
